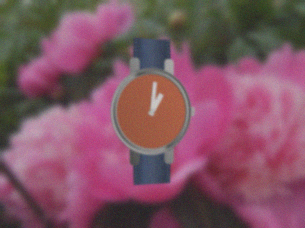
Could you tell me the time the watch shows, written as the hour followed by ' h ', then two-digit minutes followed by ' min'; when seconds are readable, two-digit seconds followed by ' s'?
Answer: 1 h 01 min
